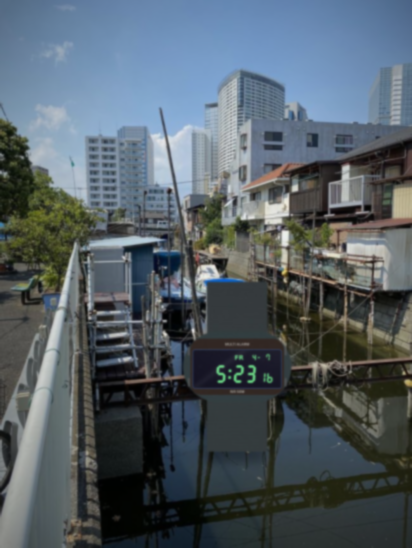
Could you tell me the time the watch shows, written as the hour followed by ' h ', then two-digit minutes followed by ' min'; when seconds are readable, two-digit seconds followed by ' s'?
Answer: 5 h 23 min 16 s
